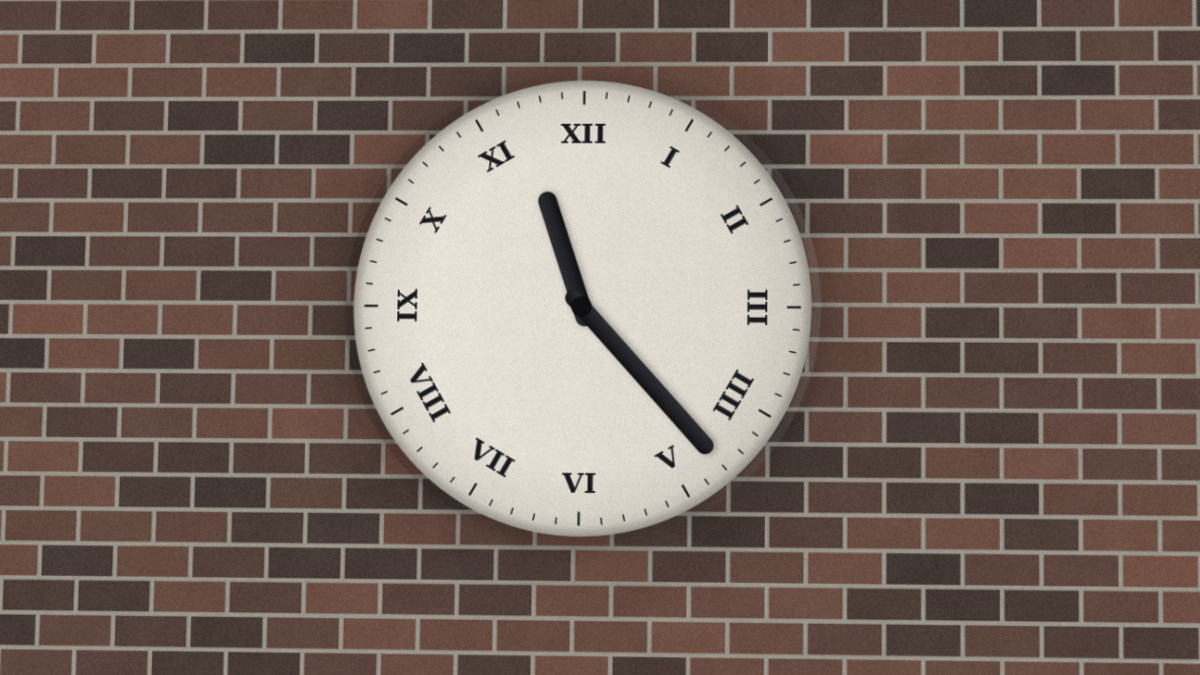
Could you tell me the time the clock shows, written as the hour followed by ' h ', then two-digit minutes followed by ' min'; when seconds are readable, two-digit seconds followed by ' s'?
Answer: 11 h 23 min
